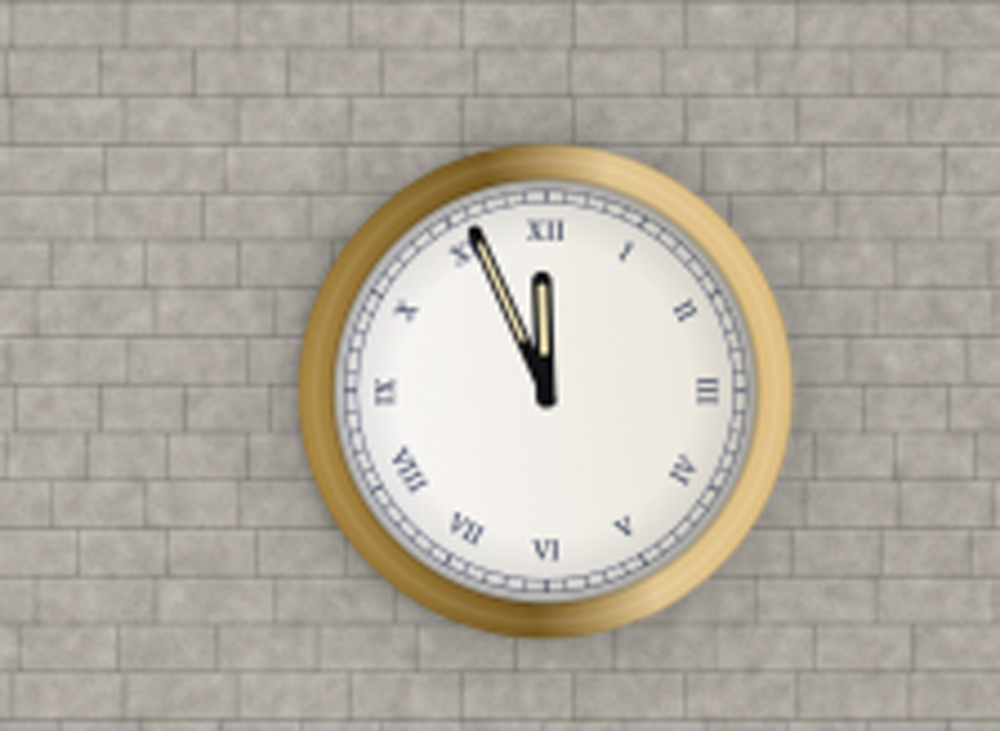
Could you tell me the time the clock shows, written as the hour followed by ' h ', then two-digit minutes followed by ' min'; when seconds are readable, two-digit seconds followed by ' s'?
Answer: 11 h 56 min
